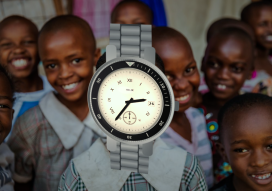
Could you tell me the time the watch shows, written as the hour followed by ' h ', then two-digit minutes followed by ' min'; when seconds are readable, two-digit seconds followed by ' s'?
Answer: 2 h 36 min
